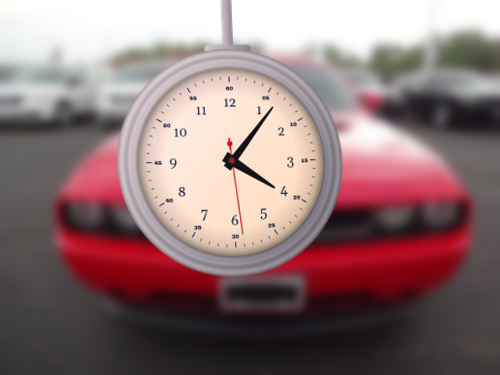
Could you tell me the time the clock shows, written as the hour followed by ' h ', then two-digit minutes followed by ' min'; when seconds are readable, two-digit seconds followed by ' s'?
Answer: 4 h 06 min 29 s
